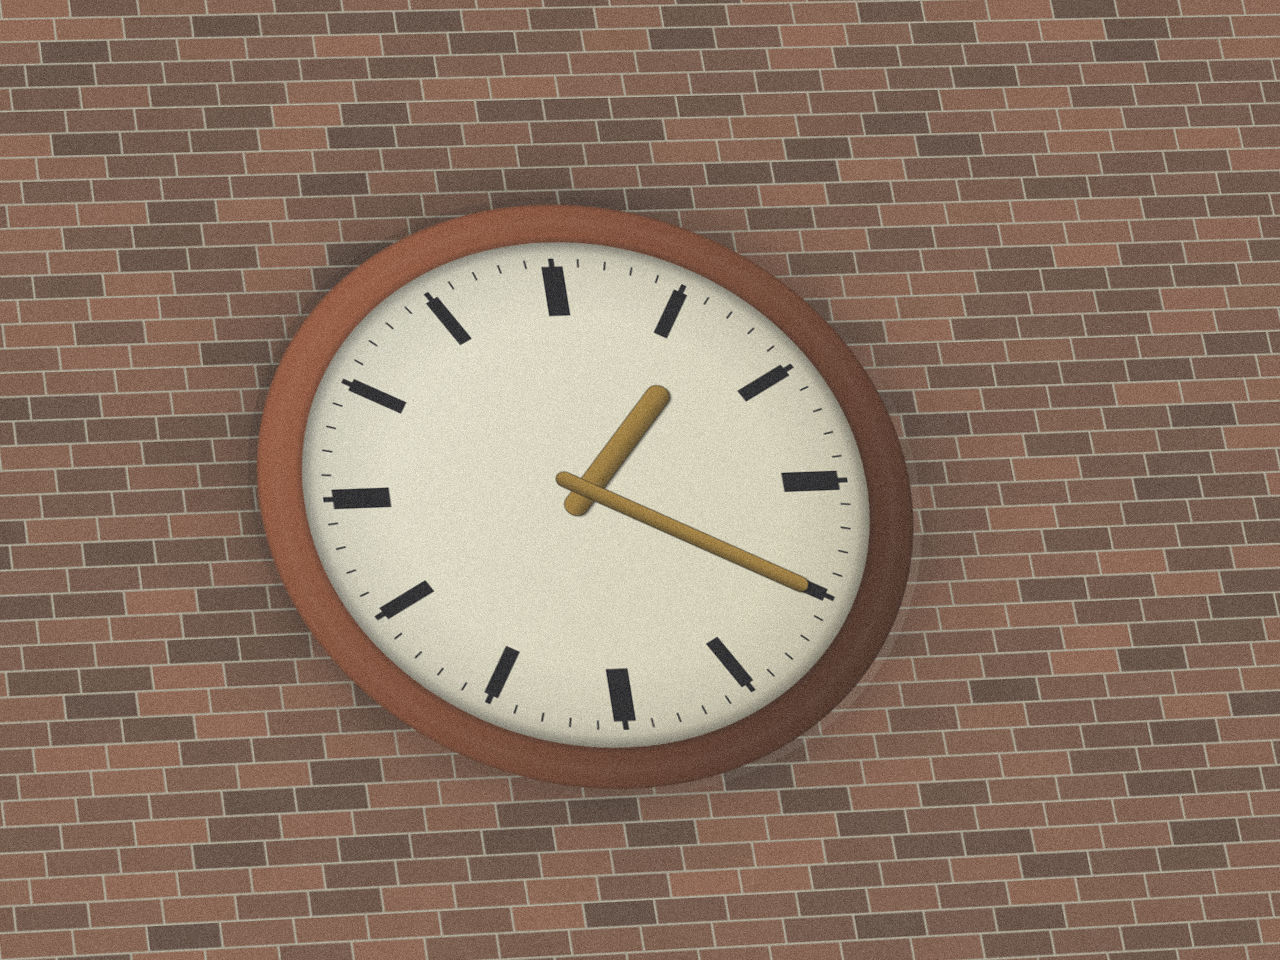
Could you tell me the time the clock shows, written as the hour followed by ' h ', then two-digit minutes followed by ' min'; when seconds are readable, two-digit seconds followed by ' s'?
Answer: 1 h 20 min
